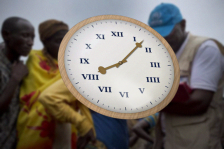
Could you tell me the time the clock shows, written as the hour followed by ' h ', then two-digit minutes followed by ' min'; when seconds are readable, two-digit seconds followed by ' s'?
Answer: 8 h 07 min
